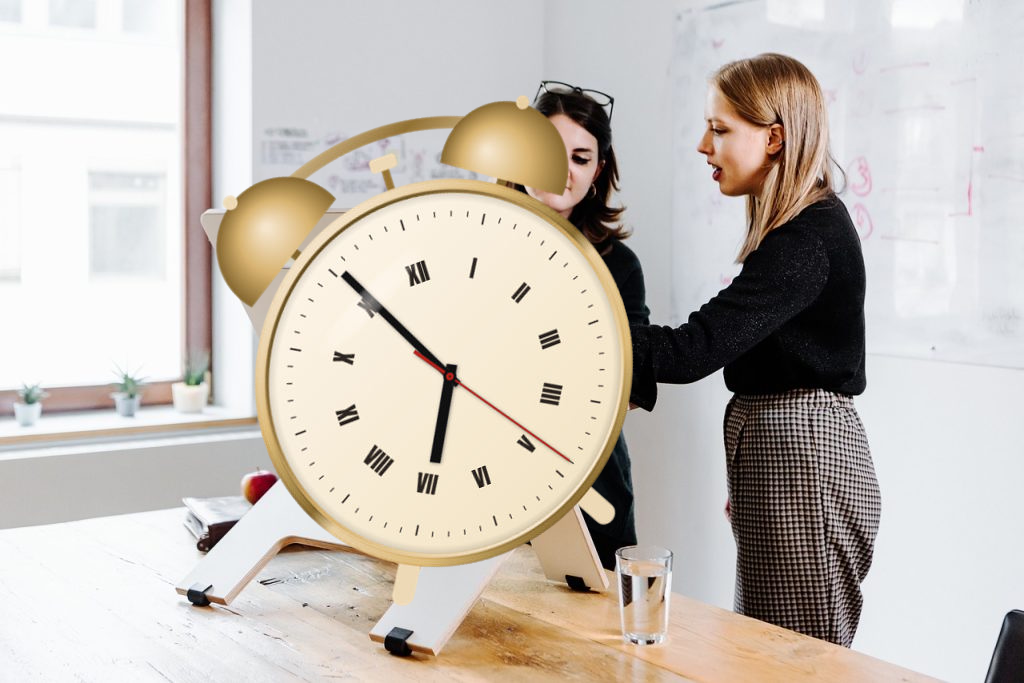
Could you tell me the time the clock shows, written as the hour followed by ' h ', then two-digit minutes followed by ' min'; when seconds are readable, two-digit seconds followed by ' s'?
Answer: 6 h 55 min 24 s
